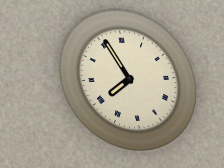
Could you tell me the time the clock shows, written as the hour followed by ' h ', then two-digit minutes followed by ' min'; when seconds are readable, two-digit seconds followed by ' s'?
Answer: 7 h 56 min
